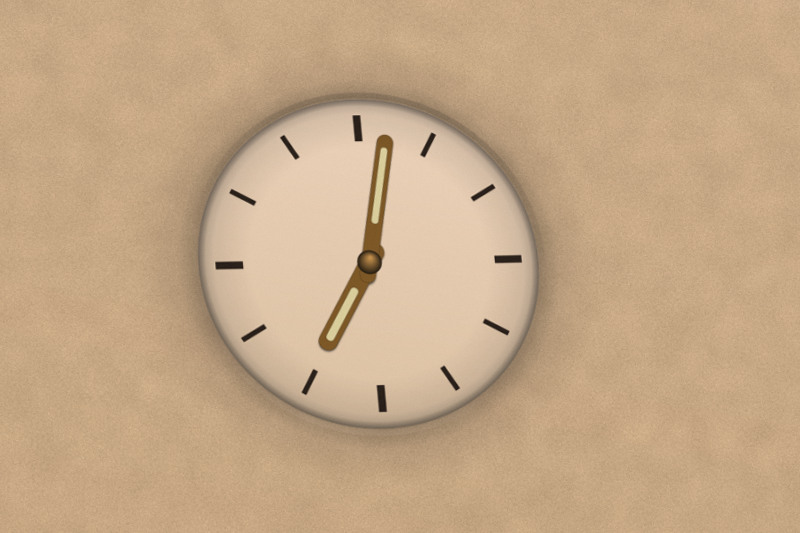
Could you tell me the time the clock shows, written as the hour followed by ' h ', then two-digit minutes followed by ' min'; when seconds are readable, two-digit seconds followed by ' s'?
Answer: 7 h 02 min
